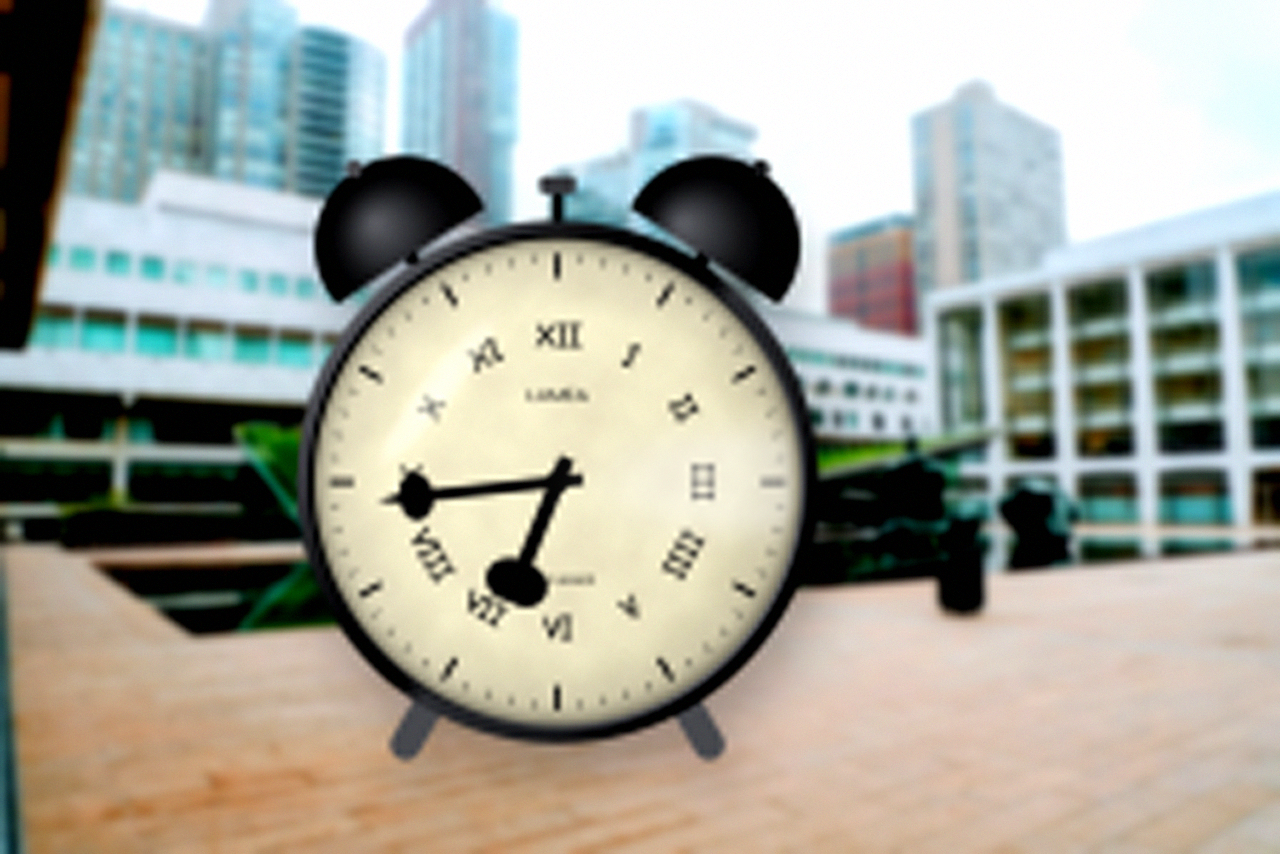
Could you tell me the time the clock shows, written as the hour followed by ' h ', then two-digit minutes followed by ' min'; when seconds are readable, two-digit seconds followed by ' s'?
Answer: 6 h 44 min
